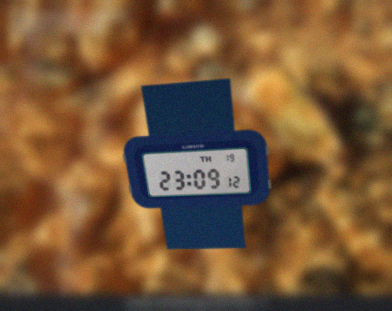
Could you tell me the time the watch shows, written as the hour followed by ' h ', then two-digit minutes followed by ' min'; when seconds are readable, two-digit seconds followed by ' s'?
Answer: 23 h 09 min 12 s
